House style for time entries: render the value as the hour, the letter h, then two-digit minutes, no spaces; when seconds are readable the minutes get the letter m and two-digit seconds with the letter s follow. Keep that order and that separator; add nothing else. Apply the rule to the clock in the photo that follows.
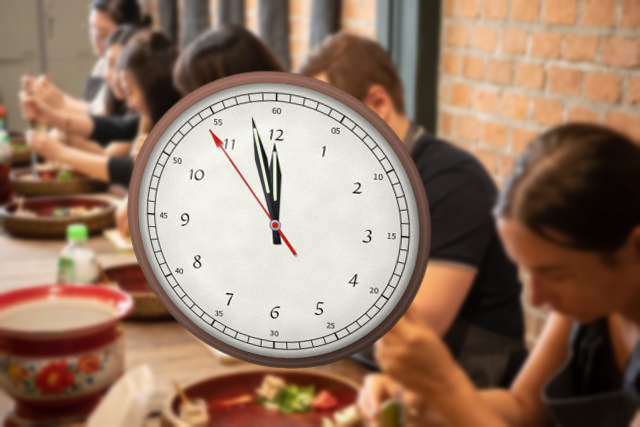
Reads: 11h57m54s
